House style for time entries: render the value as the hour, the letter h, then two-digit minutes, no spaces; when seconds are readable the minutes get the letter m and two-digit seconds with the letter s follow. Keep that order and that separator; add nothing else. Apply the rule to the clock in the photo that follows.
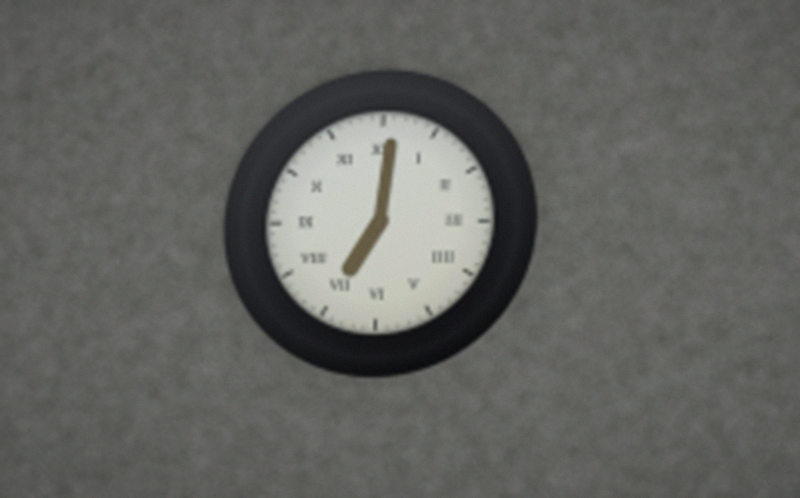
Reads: 7h01
